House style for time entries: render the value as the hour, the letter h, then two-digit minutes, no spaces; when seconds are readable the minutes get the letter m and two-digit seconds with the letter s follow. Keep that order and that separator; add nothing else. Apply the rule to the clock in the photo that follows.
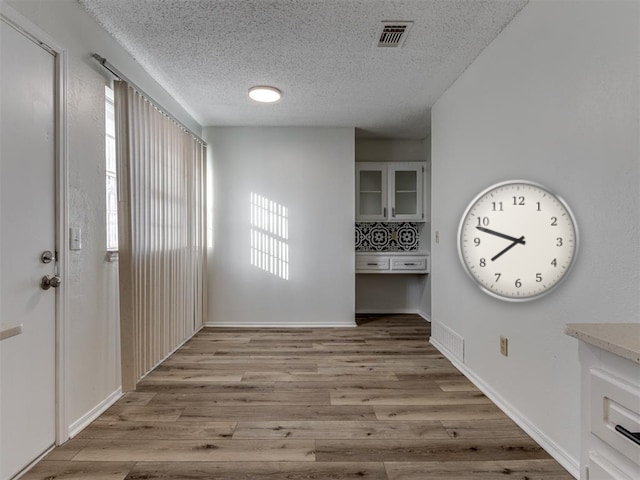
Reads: 7h48
